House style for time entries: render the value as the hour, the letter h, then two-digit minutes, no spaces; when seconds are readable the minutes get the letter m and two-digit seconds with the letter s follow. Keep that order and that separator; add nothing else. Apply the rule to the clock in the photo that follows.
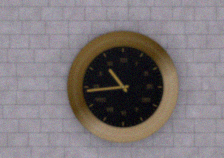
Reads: 10h44
